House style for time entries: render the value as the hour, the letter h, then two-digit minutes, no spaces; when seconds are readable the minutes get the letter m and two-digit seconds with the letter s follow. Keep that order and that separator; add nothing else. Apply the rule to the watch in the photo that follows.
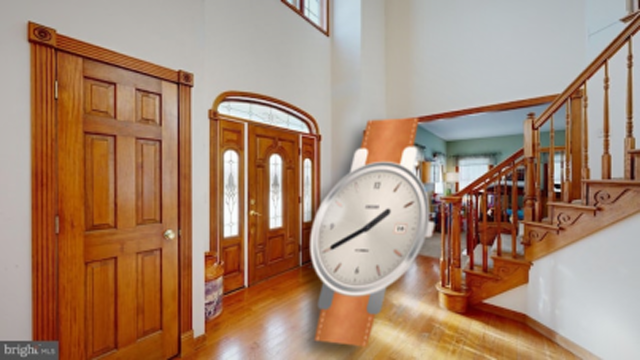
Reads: 1h40
